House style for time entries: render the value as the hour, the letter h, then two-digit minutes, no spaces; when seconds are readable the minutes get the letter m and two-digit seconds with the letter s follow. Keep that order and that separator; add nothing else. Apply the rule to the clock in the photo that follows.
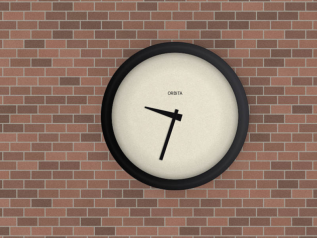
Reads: 9h33
